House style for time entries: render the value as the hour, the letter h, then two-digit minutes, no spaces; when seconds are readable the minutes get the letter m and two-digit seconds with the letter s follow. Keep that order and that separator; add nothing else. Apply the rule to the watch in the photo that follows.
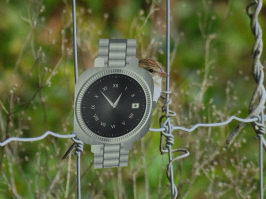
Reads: 12h53
